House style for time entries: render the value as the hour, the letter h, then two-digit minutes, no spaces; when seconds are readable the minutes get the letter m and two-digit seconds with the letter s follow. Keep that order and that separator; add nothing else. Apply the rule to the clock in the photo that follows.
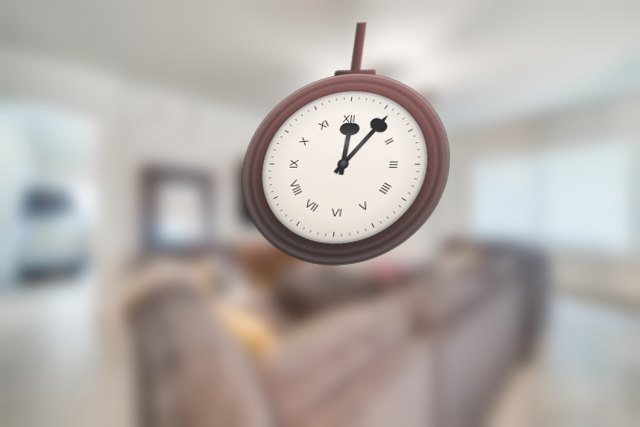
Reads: 12h06
